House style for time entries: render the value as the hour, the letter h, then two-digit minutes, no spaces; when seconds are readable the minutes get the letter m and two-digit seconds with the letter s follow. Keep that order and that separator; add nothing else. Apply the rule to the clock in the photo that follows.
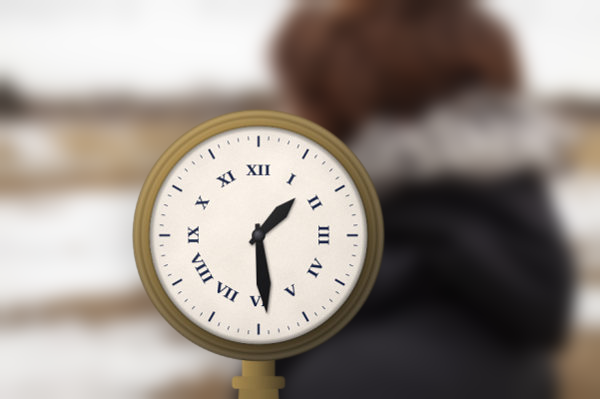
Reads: 1h29
